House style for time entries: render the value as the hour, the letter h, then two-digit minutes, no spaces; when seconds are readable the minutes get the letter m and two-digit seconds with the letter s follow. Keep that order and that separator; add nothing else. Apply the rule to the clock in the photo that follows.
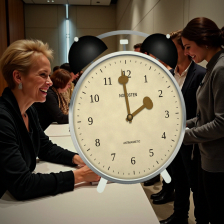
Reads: 1h59
